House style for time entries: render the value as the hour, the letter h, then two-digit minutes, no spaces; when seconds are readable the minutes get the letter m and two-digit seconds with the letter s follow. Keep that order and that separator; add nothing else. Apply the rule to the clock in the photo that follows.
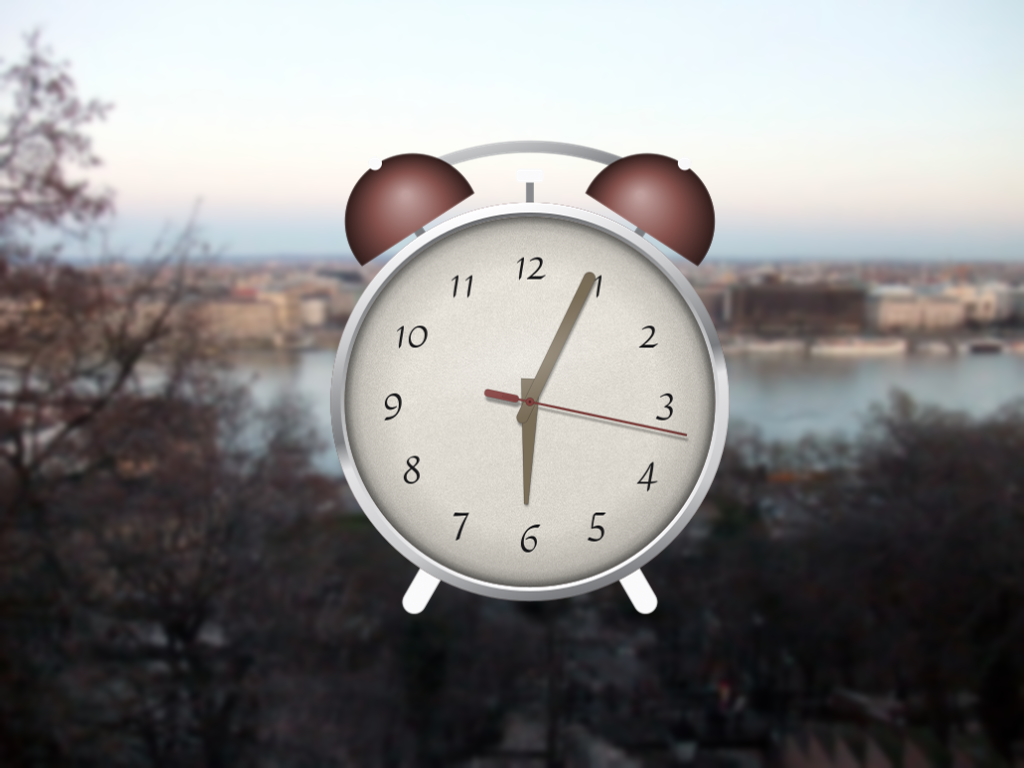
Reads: 6h04m17s
